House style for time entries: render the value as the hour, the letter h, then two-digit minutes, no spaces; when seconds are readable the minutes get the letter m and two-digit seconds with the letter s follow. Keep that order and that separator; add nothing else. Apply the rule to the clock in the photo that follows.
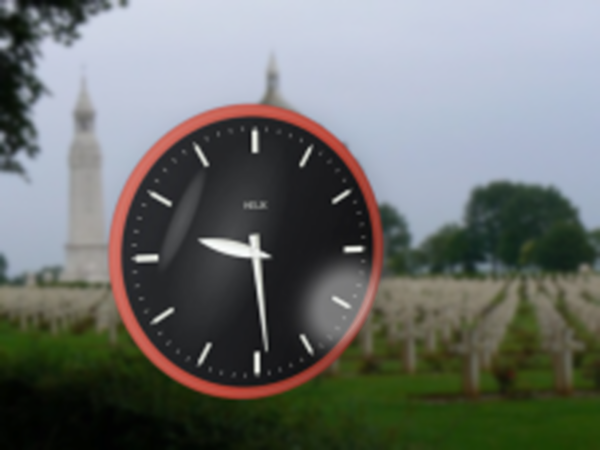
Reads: 9h29
